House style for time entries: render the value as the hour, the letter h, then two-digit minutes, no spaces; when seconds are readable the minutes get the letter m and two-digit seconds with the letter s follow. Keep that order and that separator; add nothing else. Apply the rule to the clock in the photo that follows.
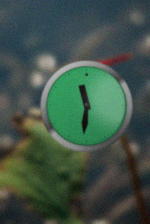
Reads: 11h31
